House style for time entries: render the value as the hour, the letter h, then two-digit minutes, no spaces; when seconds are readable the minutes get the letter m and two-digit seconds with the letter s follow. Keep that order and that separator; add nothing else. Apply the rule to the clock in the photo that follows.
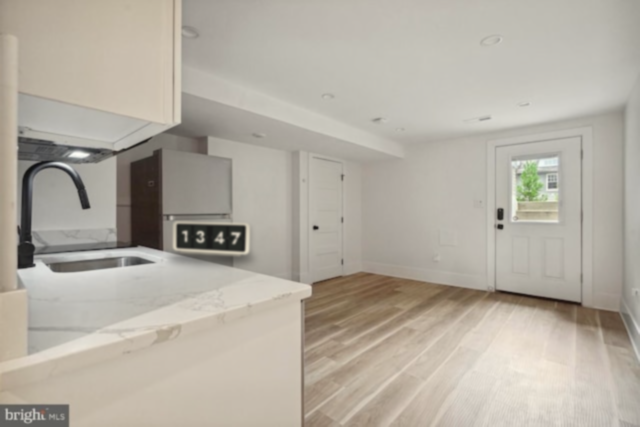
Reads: 13h47
